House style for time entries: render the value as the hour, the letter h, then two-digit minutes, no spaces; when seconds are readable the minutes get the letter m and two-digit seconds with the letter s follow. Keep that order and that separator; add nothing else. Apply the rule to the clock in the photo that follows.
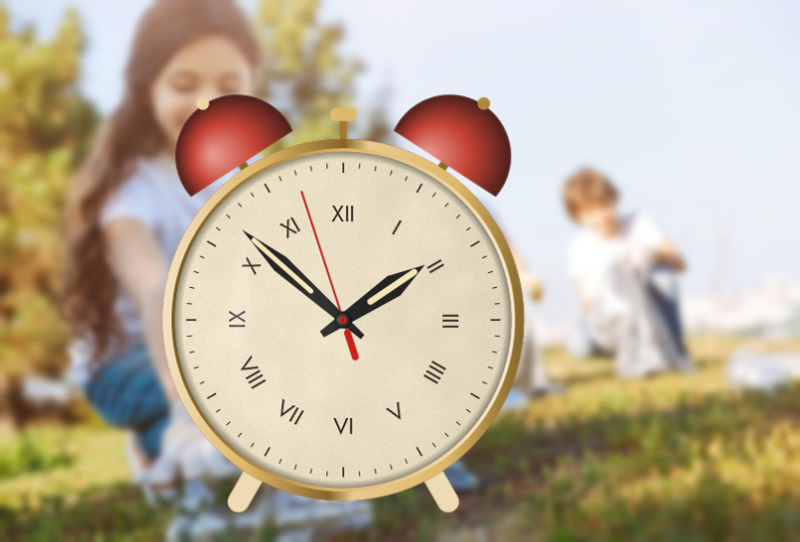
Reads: 1h51m57s
